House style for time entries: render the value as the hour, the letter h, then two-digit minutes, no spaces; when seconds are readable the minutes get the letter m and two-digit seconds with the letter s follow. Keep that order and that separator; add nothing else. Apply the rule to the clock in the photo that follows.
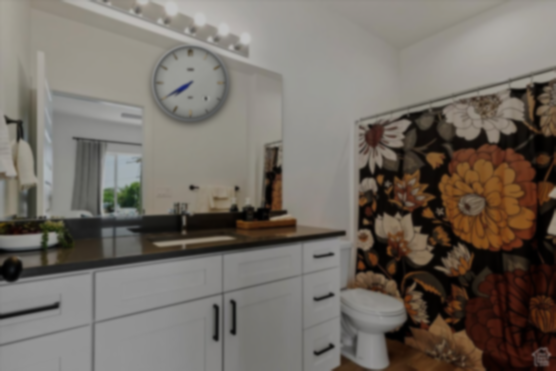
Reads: 7h40
